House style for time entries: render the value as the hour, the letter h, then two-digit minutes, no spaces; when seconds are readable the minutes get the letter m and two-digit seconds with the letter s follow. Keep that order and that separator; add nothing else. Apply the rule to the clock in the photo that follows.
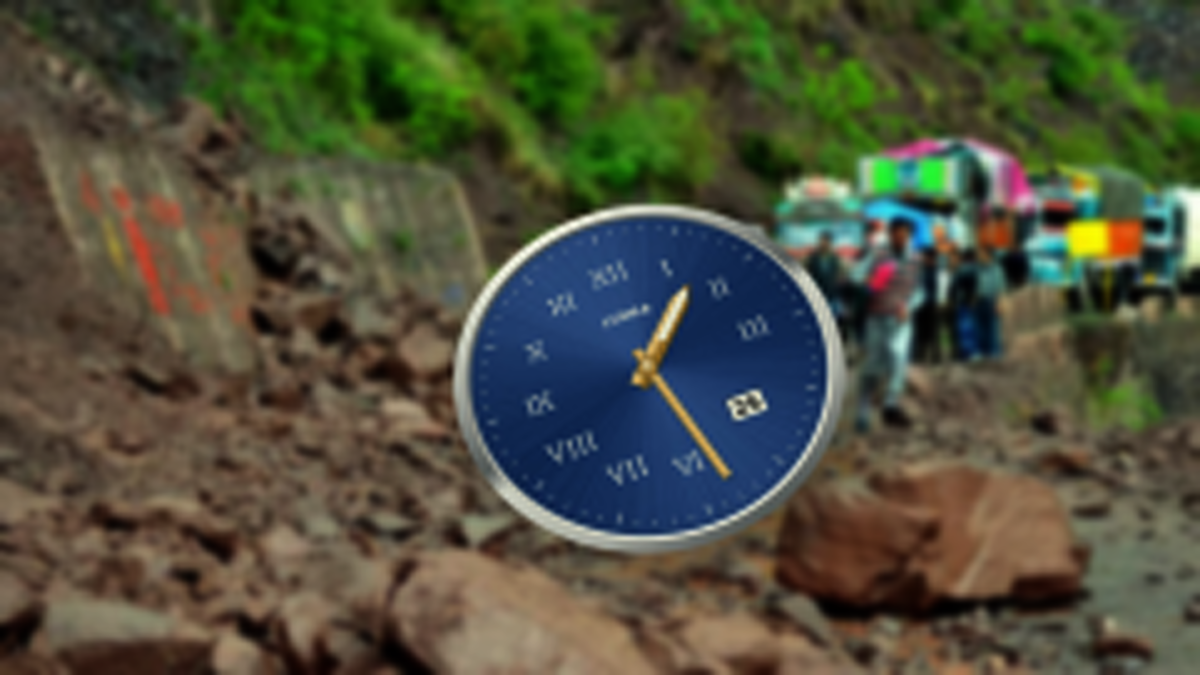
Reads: 1h28
